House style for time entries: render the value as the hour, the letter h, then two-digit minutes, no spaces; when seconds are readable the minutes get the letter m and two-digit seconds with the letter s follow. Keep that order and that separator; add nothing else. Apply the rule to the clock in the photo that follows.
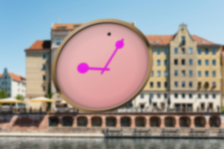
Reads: 9h04
